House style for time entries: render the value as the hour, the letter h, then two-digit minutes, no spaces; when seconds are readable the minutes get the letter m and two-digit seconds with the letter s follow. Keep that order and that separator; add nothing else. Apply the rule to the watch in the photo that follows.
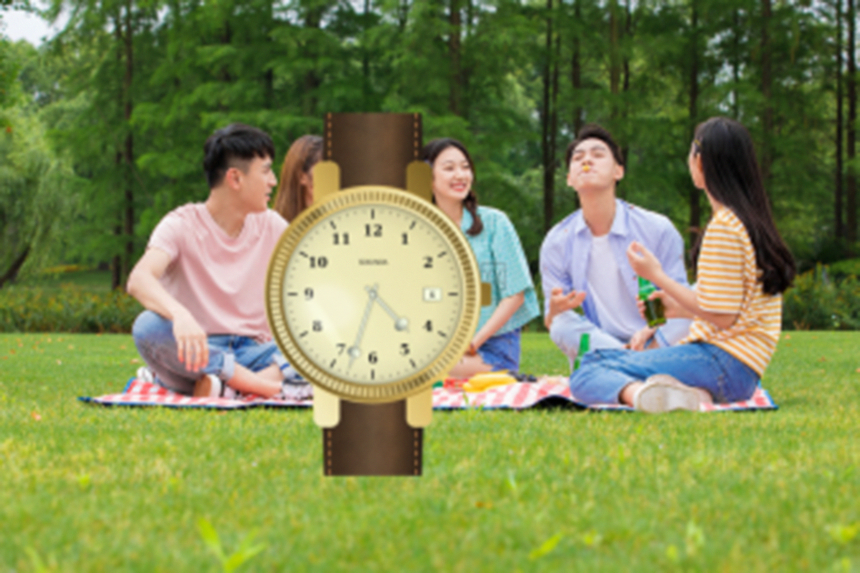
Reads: 4h33
